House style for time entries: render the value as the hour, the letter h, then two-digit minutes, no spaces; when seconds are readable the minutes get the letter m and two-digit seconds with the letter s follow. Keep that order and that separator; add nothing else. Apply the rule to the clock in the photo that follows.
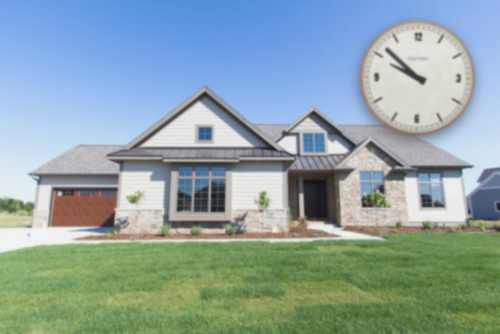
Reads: 9h52
